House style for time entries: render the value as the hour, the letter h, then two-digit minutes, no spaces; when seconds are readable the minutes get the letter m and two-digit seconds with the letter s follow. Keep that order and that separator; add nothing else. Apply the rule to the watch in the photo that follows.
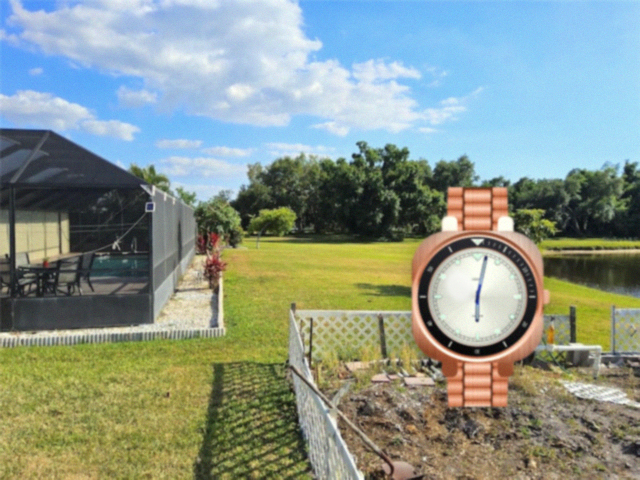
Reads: 6h02
